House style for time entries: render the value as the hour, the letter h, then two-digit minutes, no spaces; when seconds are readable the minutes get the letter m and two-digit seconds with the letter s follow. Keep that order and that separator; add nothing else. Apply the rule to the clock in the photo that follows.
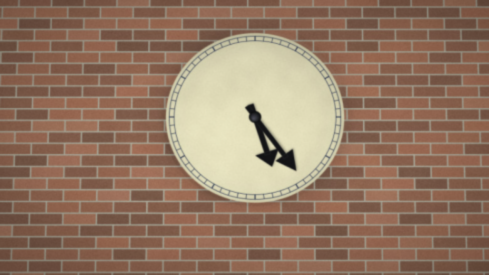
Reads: 5h24
